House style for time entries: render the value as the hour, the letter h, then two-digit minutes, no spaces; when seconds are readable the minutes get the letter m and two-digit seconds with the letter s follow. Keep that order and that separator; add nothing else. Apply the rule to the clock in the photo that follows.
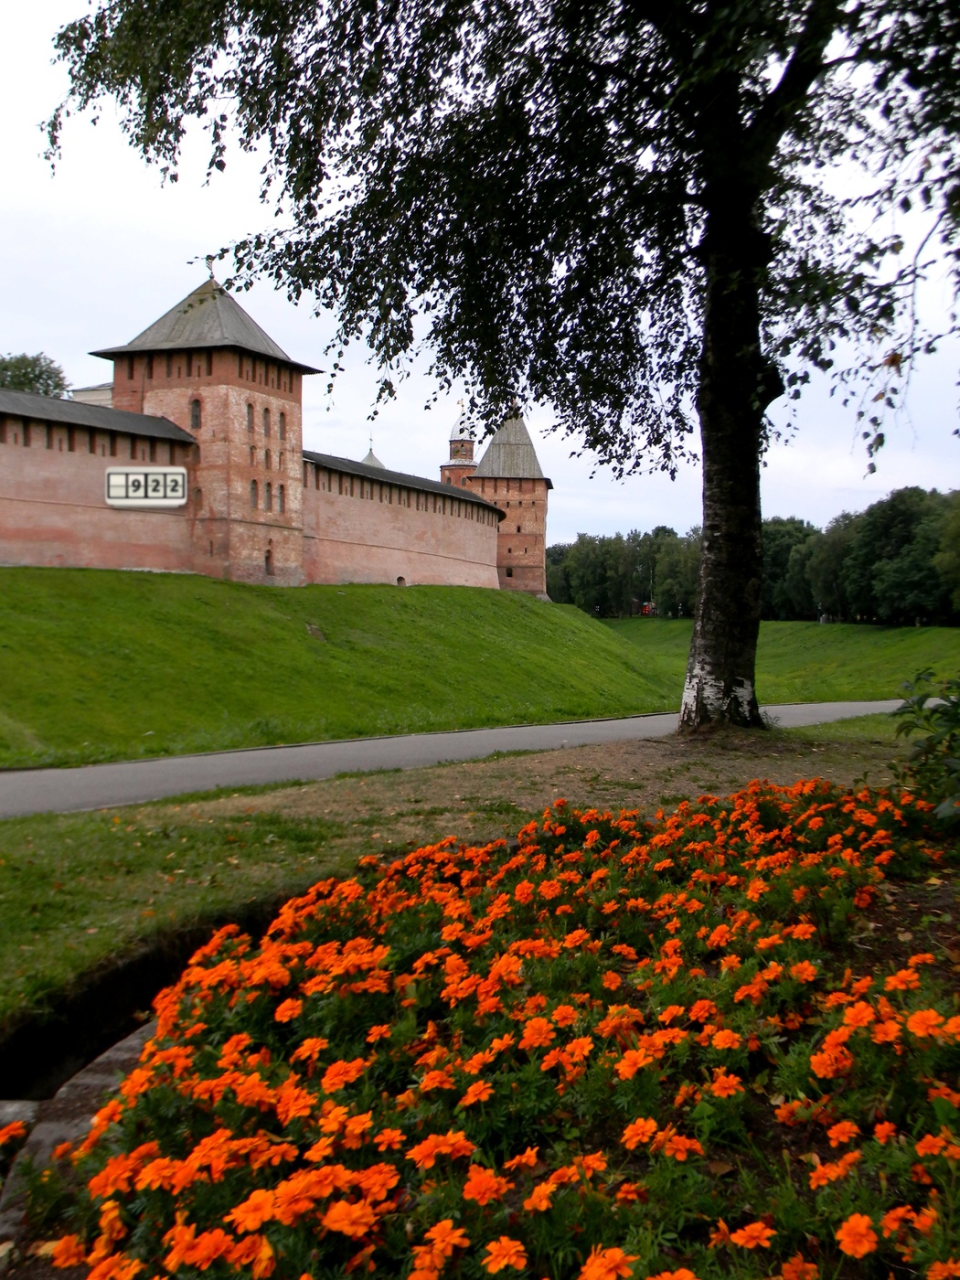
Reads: 9h22
